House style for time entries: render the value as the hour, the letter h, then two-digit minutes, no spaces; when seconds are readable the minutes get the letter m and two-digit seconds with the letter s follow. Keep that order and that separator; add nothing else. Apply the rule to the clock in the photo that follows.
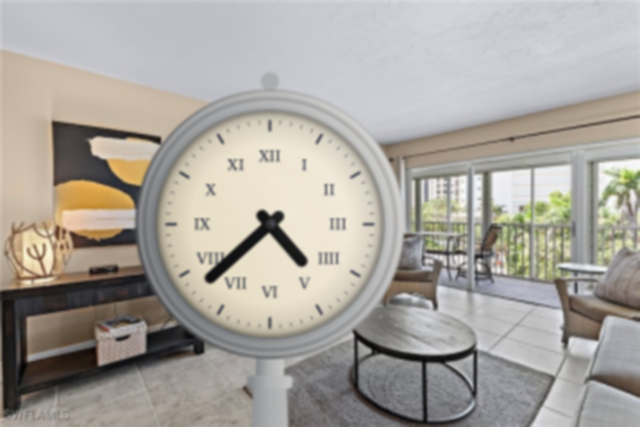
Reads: 4h38
